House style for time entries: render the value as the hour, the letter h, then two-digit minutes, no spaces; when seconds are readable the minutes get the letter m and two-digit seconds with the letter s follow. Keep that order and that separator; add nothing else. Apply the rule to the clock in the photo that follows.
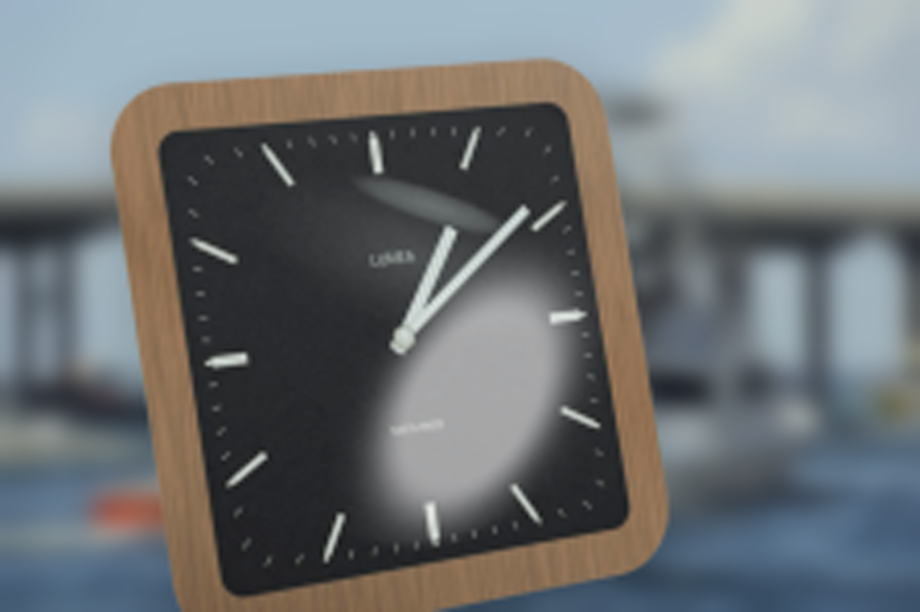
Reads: 1h09
